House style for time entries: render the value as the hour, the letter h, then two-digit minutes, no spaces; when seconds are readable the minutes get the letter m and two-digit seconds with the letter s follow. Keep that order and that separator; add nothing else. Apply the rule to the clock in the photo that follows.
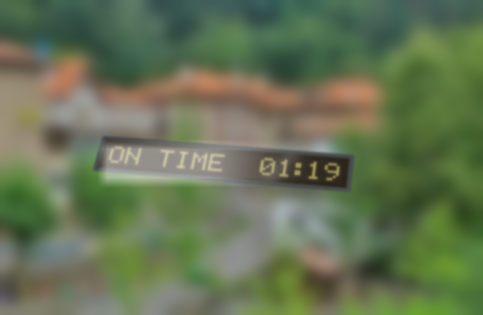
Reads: 1h19
